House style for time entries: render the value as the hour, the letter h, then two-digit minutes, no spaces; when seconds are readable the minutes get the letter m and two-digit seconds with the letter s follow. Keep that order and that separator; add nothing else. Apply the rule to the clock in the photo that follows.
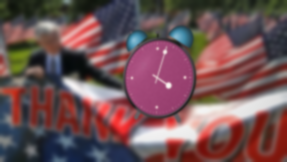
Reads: 4h03
